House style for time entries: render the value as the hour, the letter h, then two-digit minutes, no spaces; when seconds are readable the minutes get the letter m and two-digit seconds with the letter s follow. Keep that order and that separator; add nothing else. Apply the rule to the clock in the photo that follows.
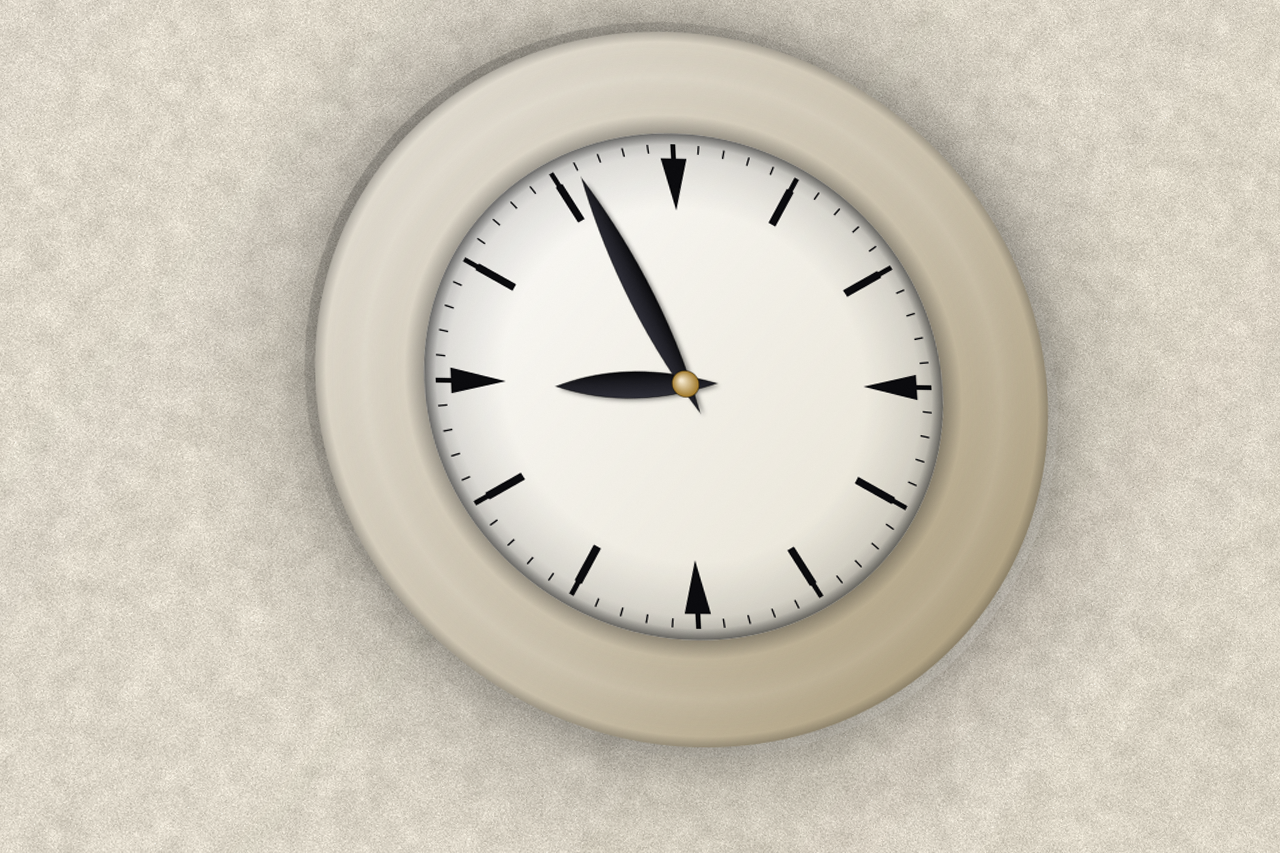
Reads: 8h56
